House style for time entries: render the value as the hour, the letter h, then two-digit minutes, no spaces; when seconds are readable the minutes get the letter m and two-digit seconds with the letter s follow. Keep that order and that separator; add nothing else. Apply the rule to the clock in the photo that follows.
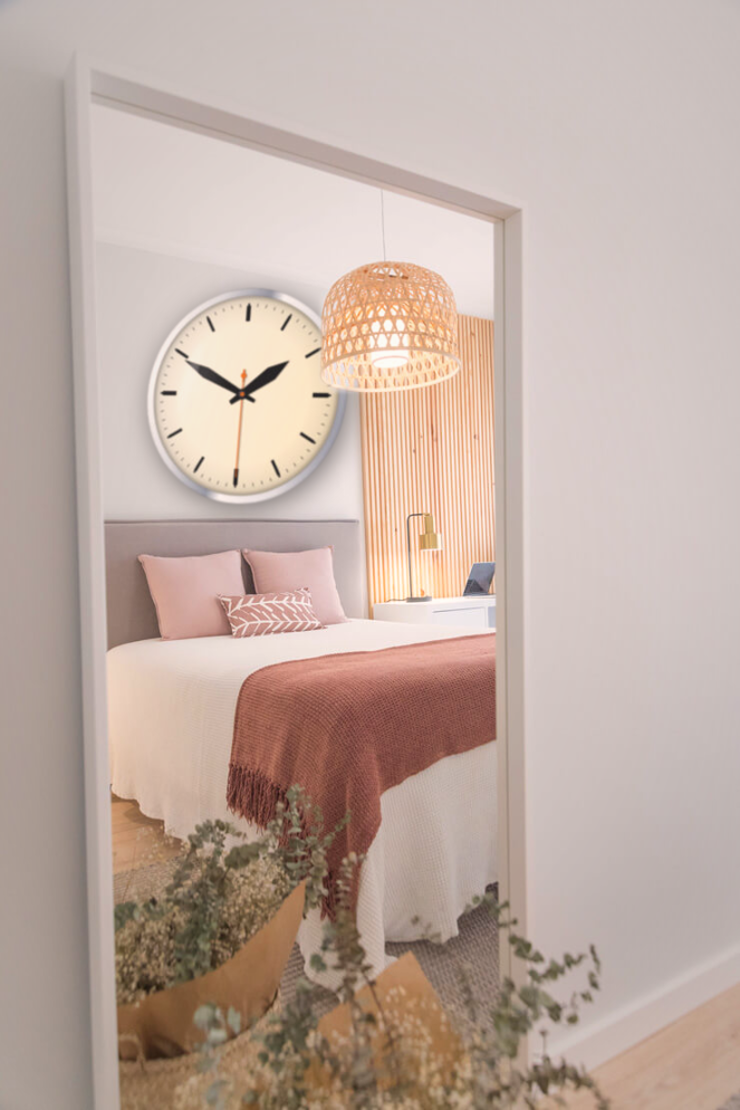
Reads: 1h49m30s
